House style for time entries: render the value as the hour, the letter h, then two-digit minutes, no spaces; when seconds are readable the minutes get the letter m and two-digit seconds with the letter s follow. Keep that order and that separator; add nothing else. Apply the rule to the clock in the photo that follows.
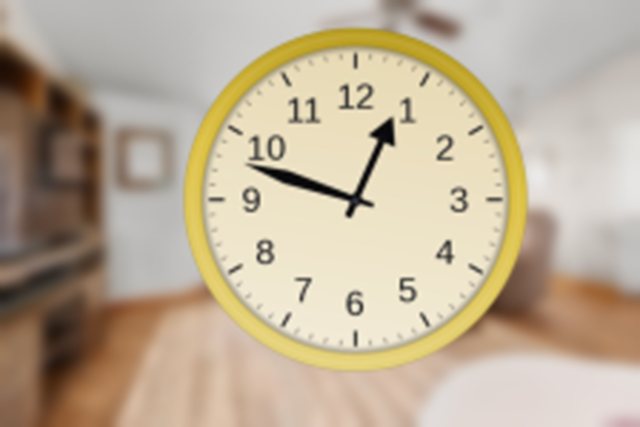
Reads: 12h48
